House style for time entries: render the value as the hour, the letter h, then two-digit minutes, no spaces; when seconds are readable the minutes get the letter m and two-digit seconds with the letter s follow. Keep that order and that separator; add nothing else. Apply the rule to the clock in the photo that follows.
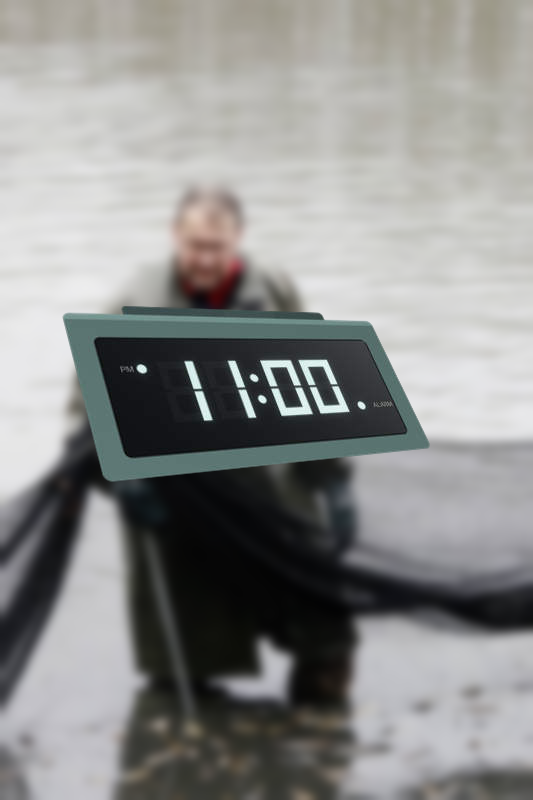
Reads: 11h00
